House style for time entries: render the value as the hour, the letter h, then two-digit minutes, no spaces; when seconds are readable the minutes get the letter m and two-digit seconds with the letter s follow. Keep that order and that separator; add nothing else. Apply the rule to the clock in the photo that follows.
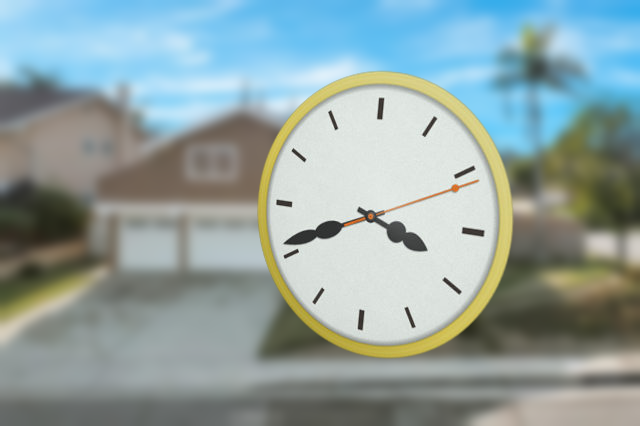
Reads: 3h41m11s
